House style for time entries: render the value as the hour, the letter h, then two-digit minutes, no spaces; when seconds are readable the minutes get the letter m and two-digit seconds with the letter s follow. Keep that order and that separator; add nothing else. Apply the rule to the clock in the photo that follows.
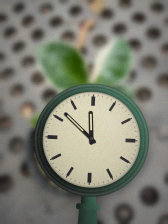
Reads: 11h52
